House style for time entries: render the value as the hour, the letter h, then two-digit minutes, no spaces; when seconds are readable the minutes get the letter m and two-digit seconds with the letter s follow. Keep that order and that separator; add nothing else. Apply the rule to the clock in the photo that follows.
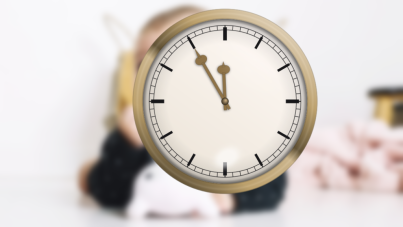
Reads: 11h55
